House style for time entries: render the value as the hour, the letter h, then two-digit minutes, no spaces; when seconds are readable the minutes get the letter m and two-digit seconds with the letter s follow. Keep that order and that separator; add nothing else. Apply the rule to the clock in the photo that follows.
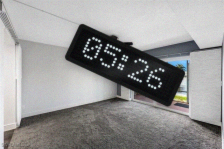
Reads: 5h26
